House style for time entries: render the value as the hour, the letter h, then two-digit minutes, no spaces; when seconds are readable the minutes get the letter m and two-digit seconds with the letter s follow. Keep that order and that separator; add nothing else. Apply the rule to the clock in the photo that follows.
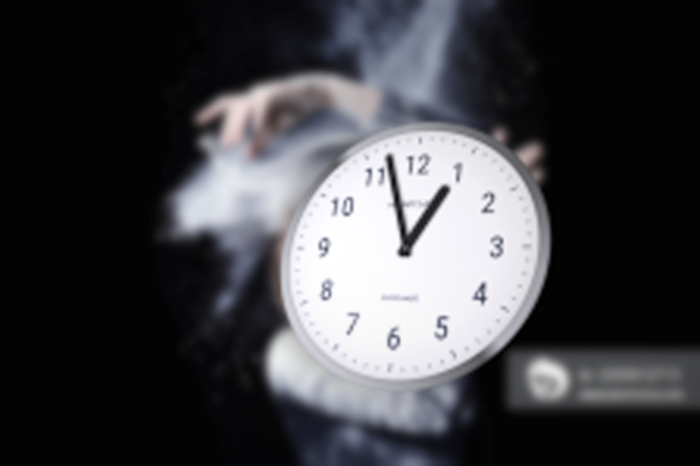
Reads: 12h57
